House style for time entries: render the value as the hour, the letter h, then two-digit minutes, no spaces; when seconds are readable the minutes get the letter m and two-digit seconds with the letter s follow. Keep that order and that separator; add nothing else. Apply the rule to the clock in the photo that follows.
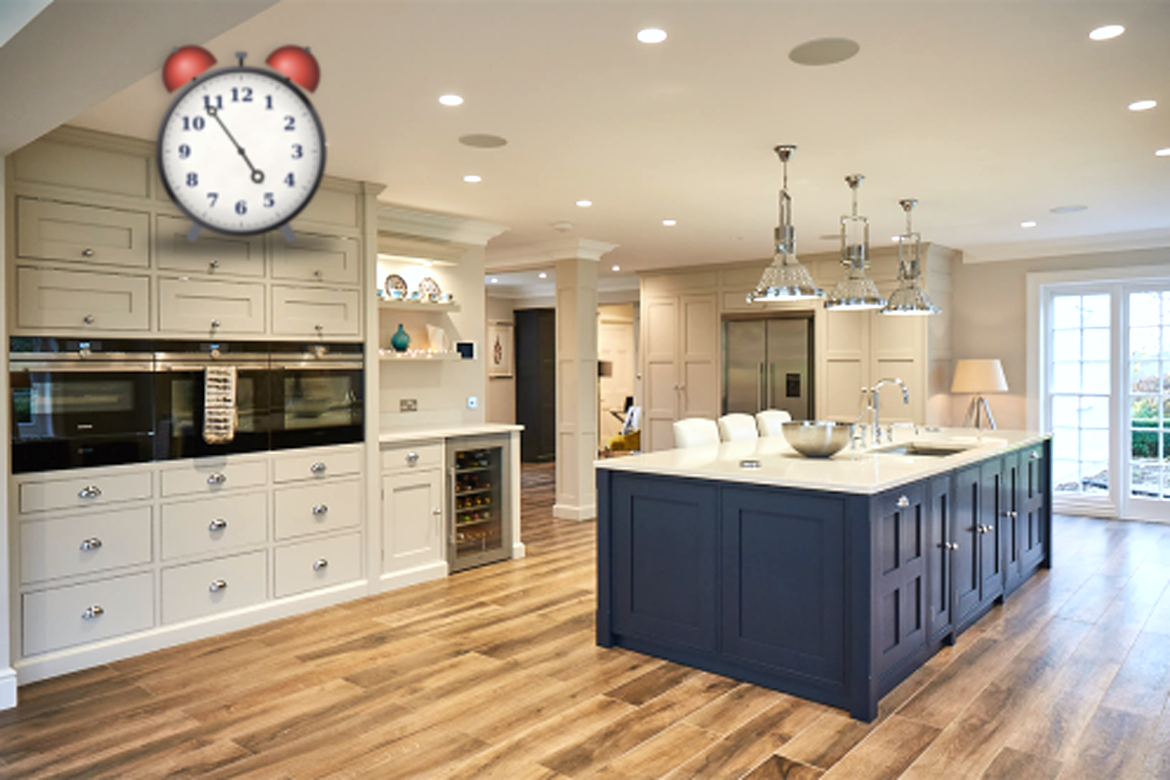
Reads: 4h54
